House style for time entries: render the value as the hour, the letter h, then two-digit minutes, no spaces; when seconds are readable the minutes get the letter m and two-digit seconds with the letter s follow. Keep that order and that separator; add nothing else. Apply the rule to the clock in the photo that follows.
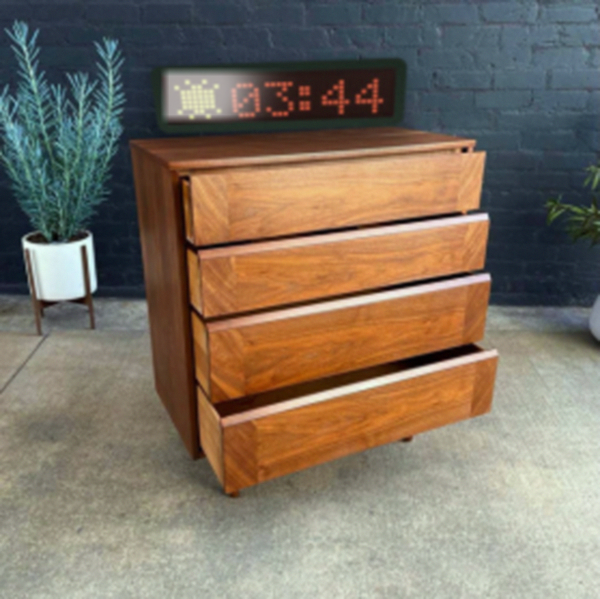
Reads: 3h44
